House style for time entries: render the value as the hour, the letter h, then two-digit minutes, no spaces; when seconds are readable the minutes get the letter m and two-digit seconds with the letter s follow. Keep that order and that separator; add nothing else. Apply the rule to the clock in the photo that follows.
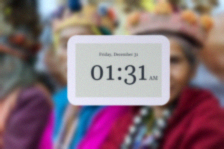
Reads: 1h31
